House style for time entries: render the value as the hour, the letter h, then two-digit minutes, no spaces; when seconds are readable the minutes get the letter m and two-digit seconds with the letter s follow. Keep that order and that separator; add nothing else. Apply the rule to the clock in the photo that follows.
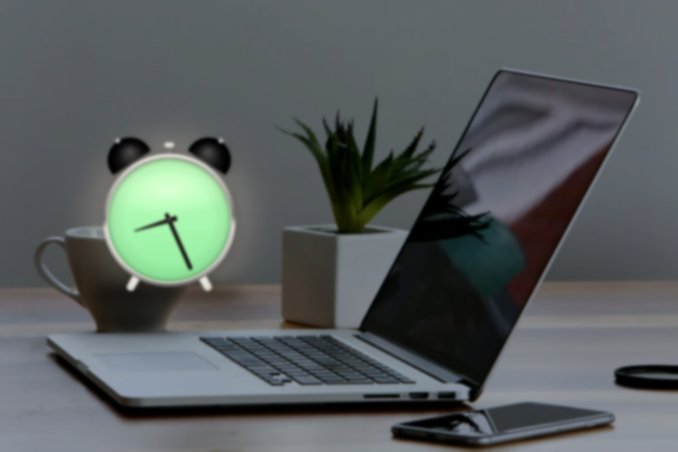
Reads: 8h26
